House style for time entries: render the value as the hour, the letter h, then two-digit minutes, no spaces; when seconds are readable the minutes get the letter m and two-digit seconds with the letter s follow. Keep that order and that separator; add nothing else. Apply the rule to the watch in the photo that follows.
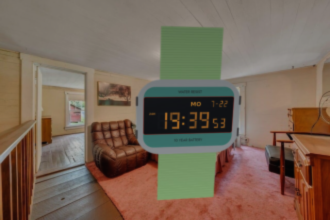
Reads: 19h39m53s
